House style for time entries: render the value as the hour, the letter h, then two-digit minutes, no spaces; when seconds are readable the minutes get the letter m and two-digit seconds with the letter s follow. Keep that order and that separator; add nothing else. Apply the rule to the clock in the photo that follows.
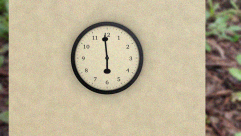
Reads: 5h59
